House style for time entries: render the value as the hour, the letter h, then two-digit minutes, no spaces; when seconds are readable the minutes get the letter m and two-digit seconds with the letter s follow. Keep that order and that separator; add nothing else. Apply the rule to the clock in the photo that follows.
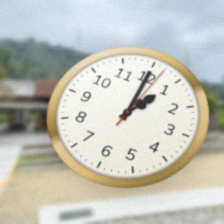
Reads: 1h00m02s
